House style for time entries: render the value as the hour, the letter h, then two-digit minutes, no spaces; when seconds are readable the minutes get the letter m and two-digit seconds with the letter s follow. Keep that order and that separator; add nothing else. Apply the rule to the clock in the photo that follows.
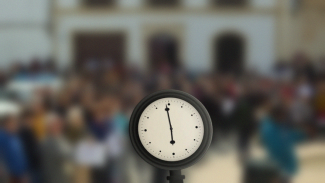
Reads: 5h59
